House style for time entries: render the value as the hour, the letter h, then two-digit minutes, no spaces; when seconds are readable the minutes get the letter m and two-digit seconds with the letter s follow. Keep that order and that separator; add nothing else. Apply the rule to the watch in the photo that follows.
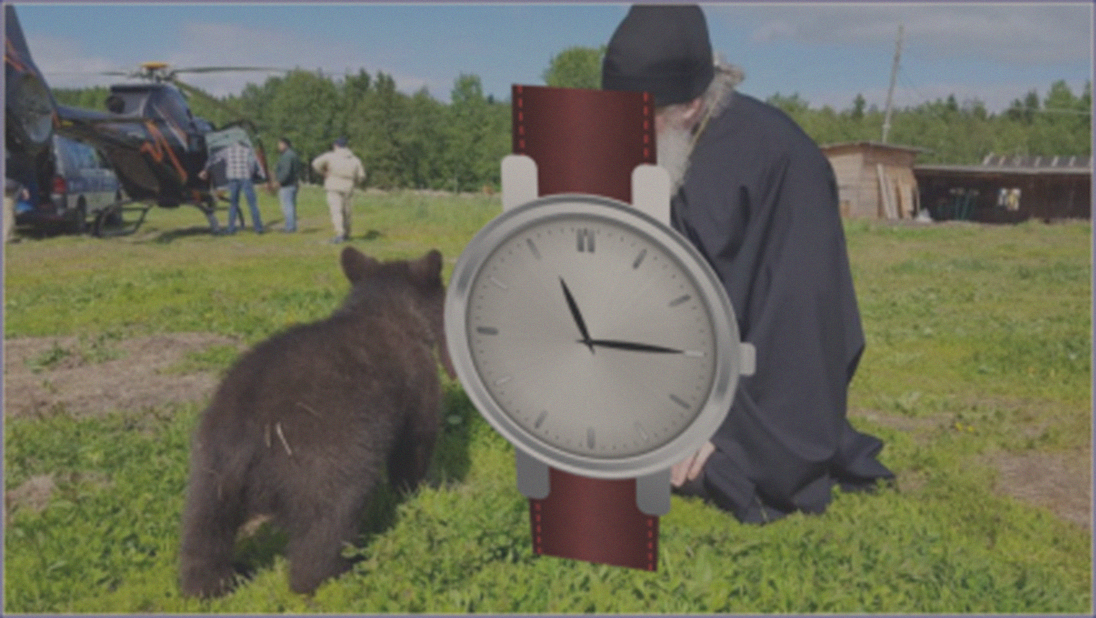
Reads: 11h15
